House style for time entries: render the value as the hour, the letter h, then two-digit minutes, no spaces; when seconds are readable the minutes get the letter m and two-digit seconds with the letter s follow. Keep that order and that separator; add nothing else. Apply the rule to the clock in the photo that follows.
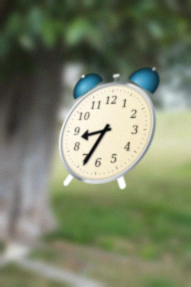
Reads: 8h34
